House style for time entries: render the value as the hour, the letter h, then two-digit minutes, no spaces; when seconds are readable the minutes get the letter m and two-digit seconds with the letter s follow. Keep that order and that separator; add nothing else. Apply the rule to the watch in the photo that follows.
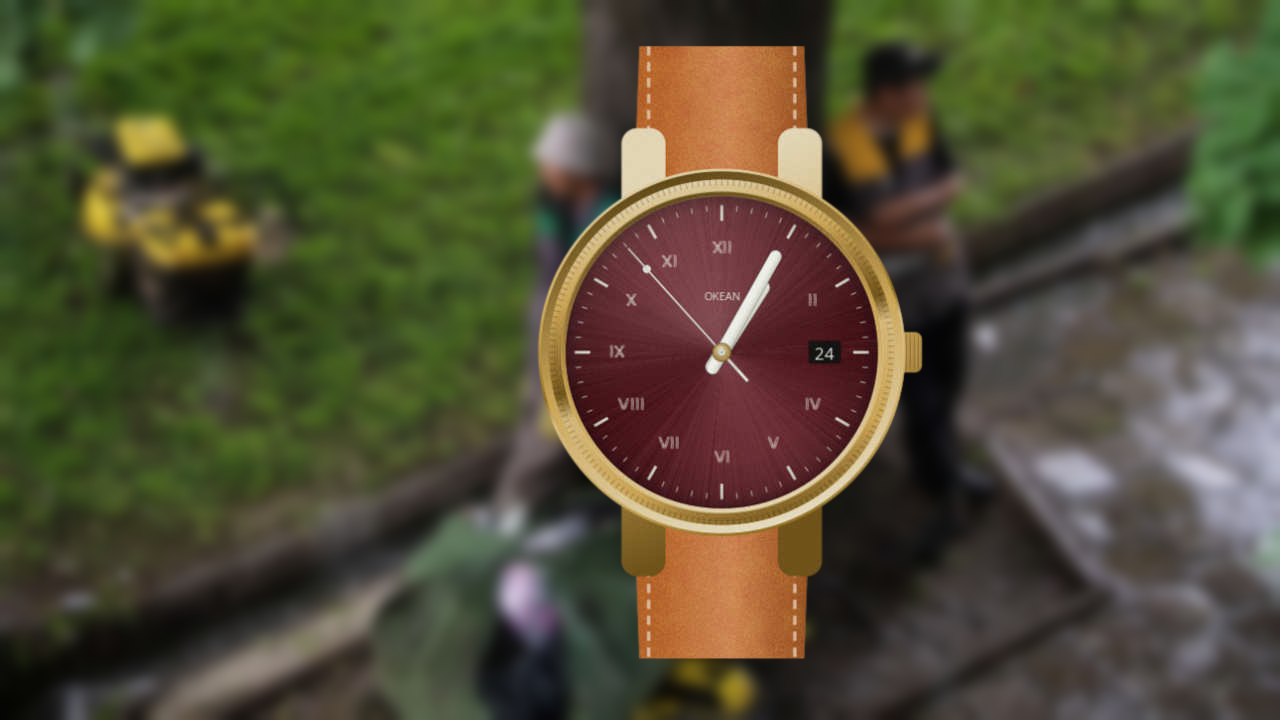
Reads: 1h04m53s
